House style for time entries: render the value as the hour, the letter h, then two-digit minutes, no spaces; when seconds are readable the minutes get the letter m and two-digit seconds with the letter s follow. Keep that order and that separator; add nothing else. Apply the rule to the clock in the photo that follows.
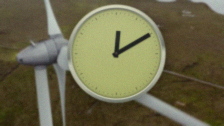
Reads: 12h10
